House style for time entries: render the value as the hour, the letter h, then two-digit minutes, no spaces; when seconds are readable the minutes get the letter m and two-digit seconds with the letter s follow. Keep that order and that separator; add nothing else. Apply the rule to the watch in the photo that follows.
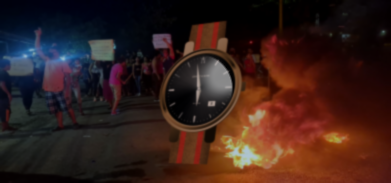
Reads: 5h58
